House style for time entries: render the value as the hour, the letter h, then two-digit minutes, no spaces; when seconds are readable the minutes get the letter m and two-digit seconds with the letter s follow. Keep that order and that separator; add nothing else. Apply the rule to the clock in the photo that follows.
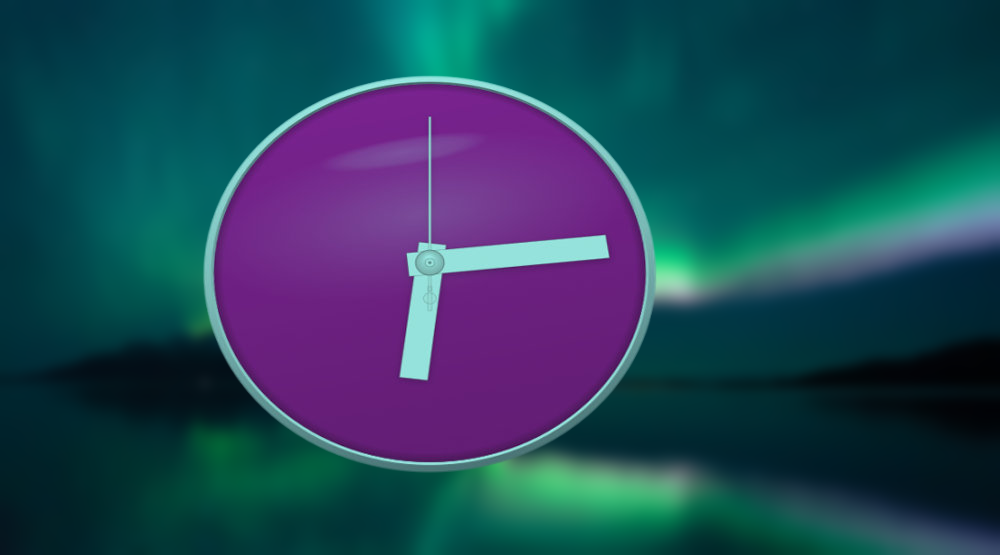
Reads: 6h14m00s
